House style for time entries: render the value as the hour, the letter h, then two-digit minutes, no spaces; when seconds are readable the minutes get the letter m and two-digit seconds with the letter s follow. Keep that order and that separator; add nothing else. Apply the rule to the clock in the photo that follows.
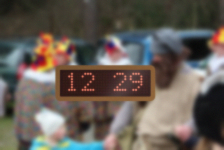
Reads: 12h29
